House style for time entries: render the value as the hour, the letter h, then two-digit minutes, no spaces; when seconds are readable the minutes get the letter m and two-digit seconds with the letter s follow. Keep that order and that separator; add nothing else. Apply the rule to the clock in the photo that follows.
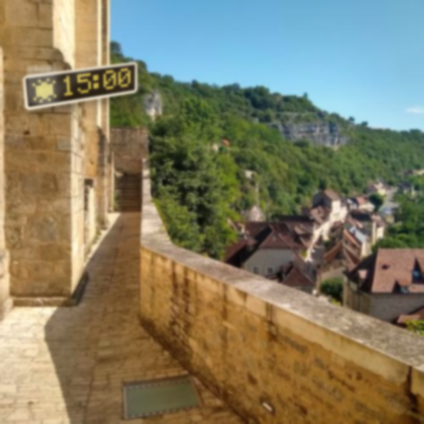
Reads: 15h00
